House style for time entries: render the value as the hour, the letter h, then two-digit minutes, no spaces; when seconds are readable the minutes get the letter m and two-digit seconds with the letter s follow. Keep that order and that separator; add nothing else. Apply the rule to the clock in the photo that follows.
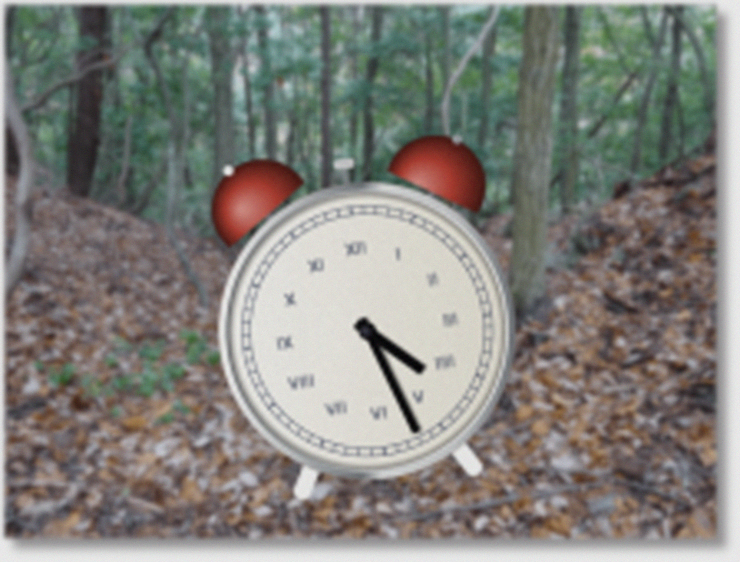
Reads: 4h27
